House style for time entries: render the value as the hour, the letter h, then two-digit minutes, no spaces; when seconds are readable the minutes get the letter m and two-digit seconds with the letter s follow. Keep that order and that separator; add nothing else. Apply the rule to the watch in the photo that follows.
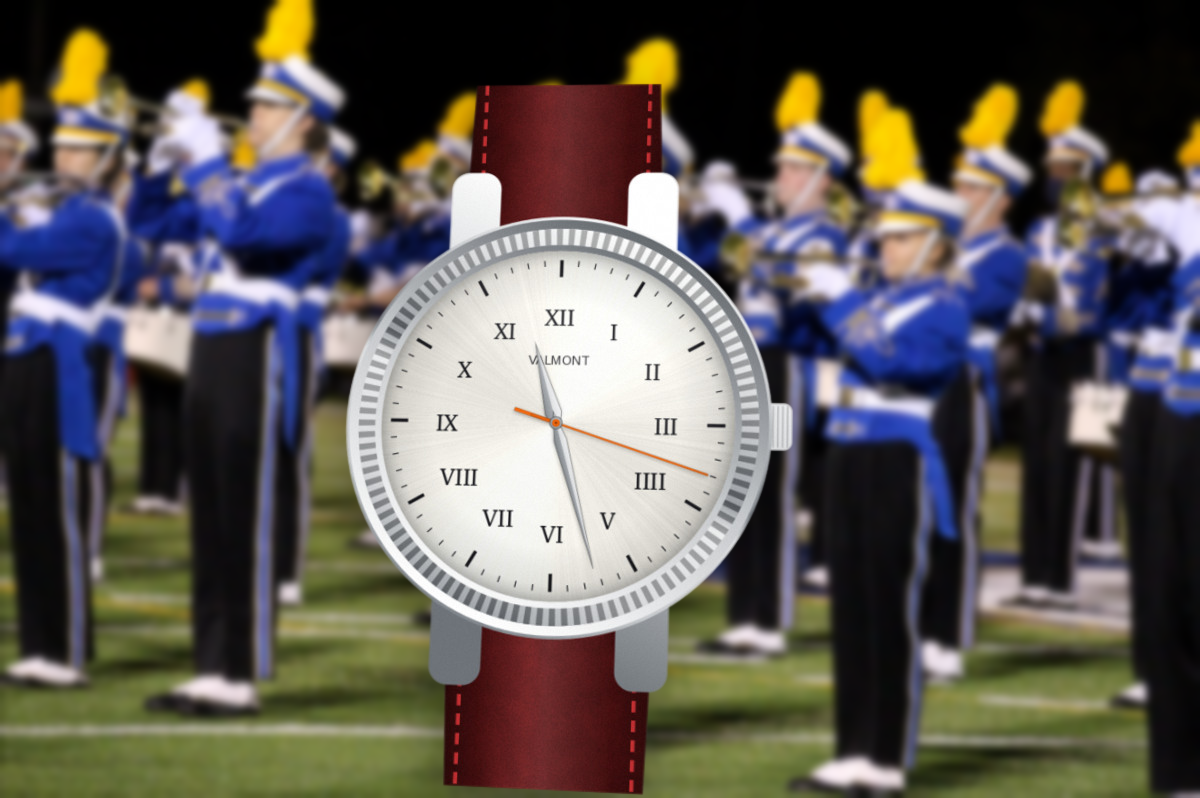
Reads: 11h27m18s
